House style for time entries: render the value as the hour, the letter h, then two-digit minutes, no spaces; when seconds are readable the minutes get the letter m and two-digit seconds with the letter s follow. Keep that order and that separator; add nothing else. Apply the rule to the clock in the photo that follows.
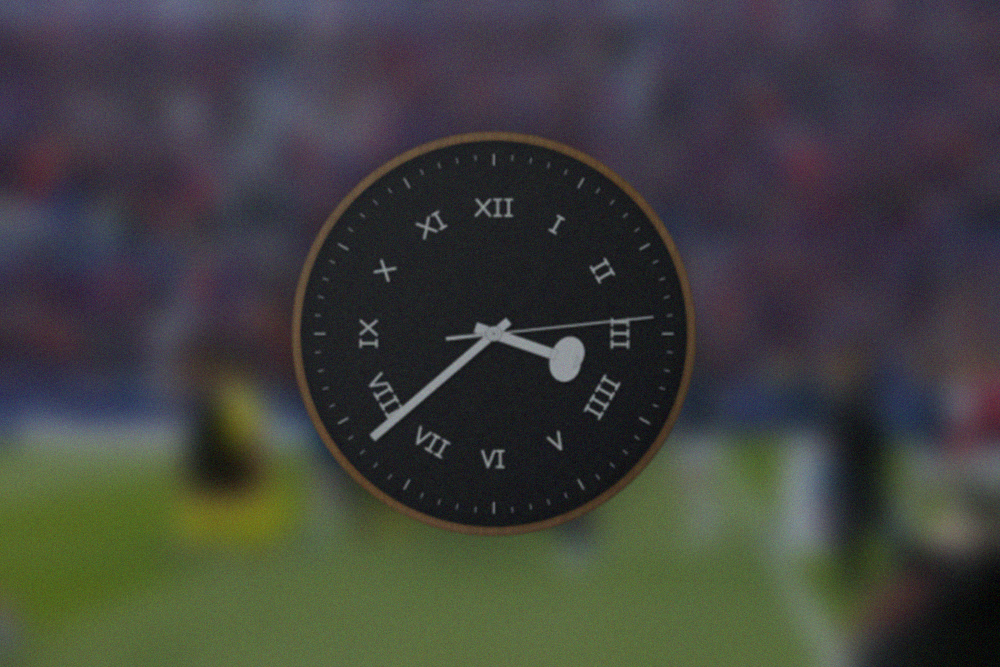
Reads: 3h38m14s
